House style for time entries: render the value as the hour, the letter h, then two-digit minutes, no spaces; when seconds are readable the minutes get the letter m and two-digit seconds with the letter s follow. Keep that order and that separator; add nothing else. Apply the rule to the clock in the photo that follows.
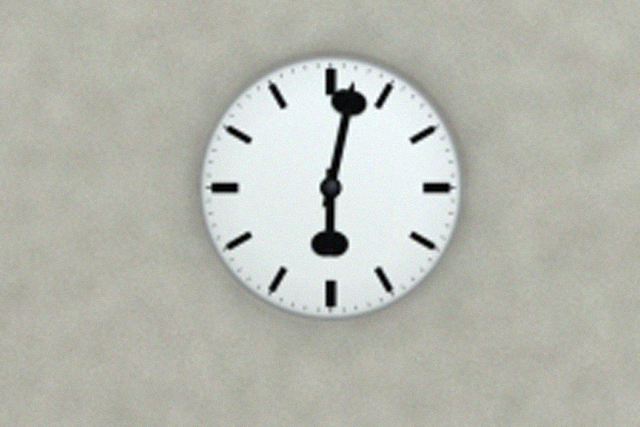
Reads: 6h02
